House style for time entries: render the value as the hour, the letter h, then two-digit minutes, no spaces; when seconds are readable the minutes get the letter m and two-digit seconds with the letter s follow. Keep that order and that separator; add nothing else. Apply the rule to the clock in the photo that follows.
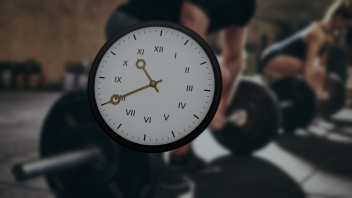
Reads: 10h40
